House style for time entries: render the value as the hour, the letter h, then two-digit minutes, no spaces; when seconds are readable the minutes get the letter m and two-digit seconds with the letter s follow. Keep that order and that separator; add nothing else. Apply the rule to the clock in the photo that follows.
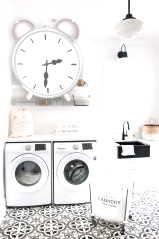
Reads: 2h31
